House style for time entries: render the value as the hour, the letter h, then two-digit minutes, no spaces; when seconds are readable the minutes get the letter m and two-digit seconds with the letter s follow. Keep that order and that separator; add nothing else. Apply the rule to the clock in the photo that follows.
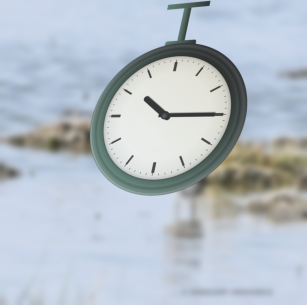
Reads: 10h15
